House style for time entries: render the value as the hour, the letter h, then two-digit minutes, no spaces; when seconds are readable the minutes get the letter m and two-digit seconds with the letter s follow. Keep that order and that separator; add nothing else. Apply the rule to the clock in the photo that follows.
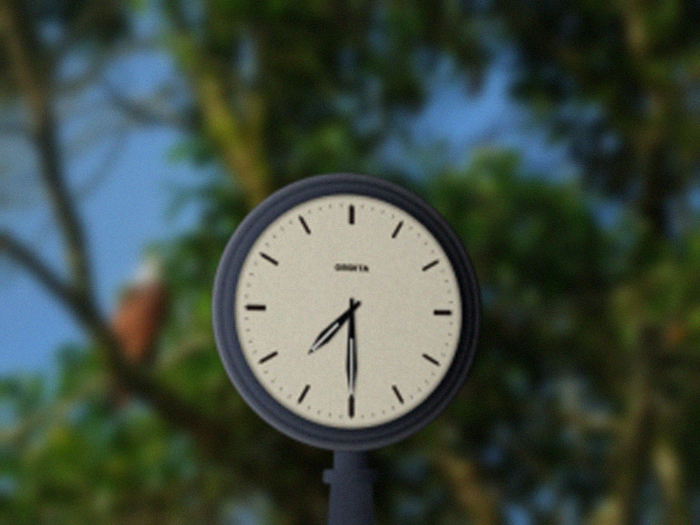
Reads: 7h30
